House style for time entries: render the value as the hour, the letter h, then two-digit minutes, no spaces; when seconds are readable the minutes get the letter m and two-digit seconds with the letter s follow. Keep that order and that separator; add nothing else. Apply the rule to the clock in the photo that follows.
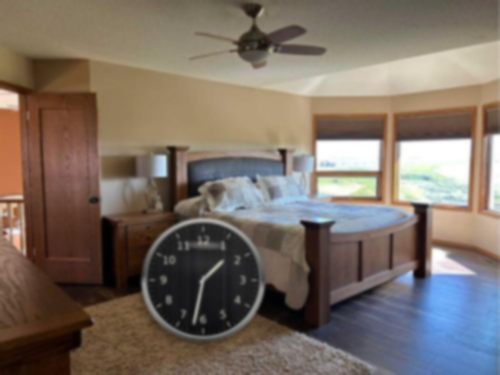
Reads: 1h32
